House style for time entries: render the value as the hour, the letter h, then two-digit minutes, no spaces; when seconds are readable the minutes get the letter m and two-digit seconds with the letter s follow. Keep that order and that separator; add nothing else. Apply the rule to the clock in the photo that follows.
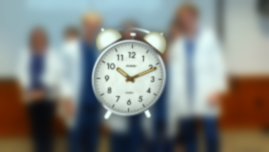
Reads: 10h11
